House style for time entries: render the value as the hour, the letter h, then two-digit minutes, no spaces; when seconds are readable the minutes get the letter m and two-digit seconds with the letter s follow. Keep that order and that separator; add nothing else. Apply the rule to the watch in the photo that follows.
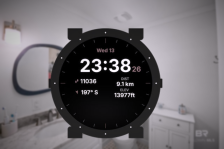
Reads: 23h38m26s
